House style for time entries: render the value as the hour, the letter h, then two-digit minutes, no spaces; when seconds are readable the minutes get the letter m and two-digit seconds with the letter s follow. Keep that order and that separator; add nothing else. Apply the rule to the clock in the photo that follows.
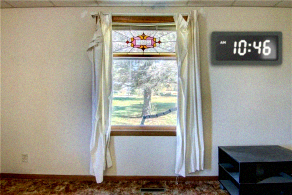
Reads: 10h46
